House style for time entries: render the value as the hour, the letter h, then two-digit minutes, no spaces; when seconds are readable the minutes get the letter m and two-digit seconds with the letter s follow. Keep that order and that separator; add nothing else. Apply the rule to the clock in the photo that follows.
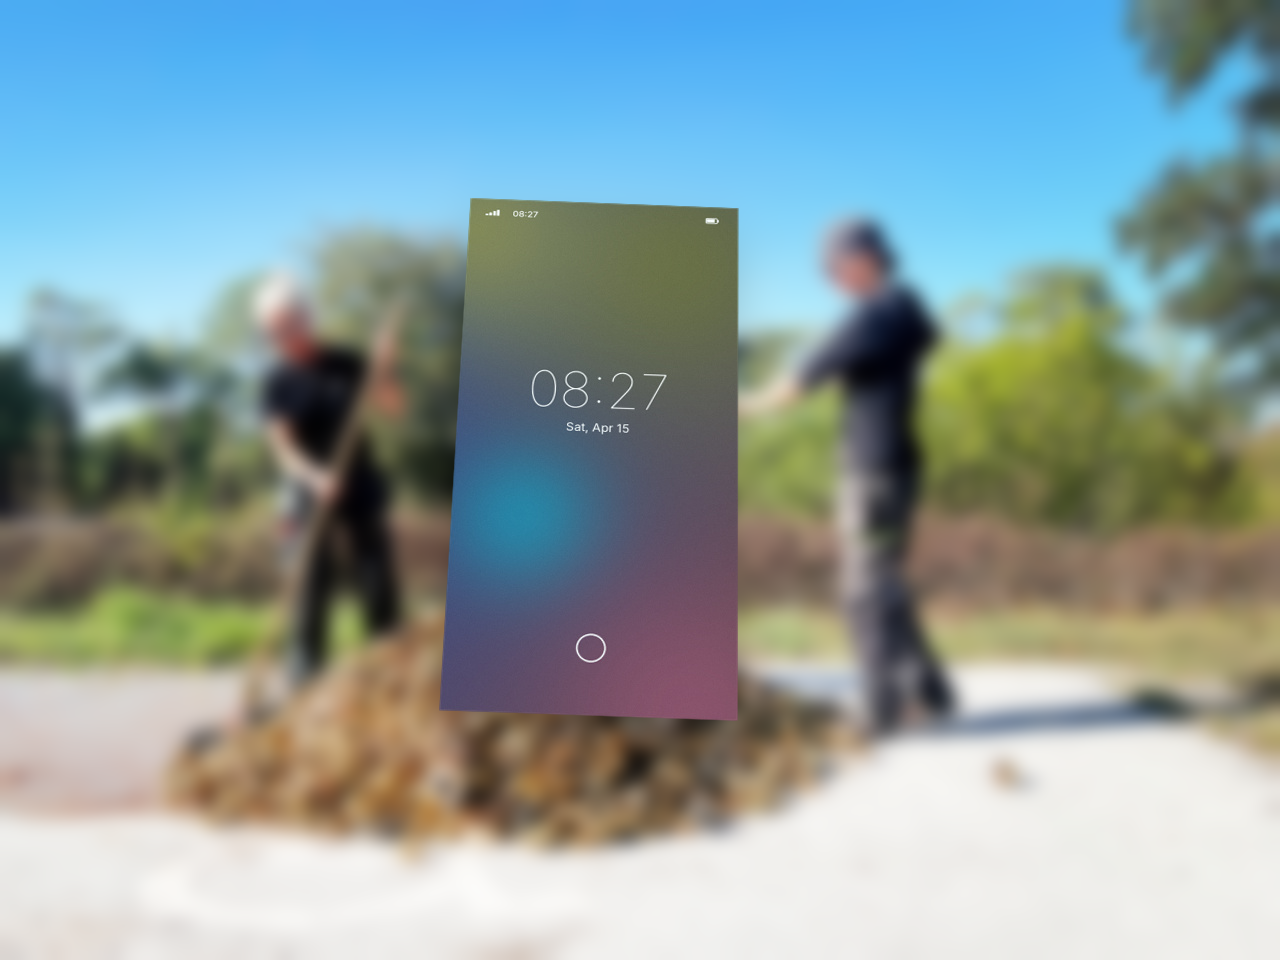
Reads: 8h27
